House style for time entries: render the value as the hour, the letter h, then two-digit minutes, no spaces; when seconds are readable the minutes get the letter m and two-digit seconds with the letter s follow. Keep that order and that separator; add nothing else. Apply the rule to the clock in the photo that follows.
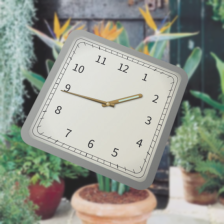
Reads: 1h44
